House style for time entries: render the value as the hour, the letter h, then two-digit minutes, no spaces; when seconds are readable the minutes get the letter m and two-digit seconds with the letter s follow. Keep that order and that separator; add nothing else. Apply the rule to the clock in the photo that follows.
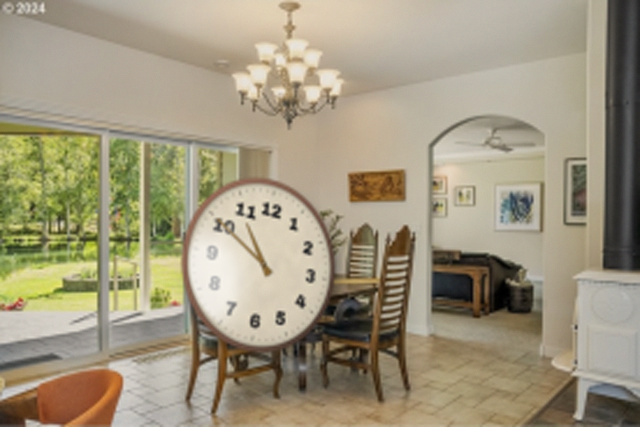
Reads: 10h50
